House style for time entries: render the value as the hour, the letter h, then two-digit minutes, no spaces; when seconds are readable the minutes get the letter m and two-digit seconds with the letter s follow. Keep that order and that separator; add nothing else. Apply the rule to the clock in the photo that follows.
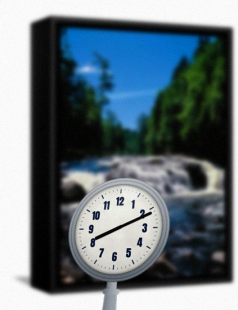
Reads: 8h11
